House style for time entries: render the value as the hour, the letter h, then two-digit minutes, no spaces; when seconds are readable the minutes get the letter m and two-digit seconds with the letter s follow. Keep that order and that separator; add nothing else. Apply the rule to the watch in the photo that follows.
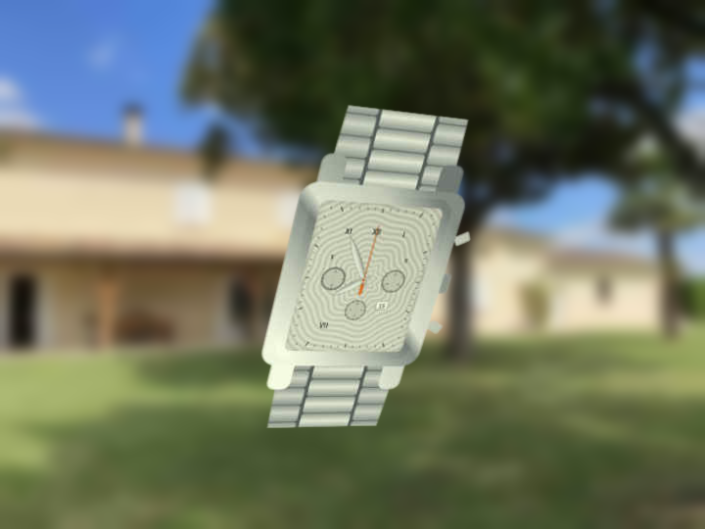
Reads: 7h55
